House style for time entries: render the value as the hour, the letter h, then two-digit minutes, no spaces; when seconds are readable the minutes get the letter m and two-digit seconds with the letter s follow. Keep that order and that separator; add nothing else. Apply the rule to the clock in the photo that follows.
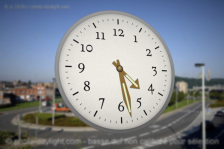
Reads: 4h28
